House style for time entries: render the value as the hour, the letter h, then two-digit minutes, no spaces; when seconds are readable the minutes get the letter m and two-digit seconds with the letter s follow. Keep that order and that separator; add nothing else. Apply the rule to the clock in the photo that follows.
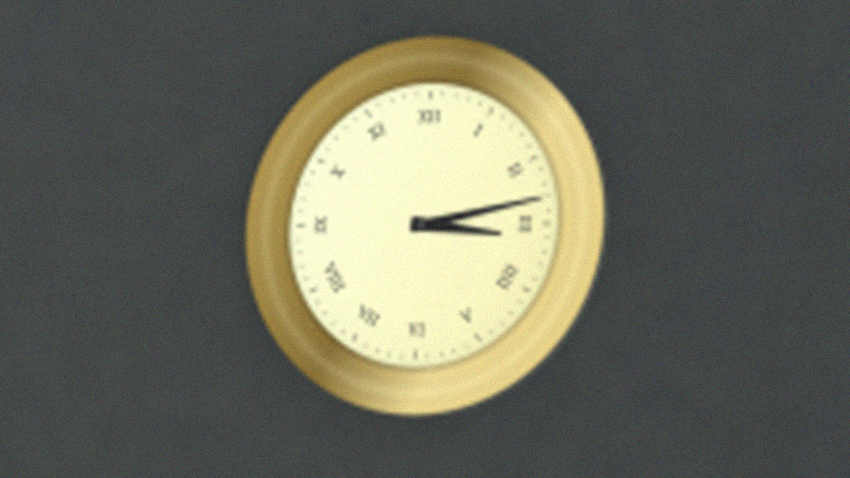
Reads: 3h13
